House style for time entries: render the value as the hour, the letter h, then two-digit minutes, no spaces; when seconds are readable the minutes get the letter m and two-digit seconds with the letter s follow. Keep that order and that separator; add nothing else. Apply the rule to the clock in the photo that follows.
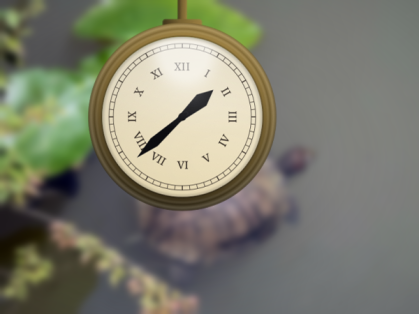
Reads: 1h38
